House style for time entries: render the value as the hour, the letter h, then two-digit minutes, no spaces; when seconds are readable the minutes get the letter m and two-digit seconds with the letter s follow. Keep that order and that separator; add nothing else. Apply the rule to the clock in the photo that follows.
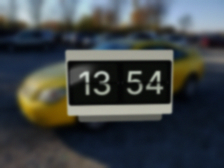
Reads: 13h54
